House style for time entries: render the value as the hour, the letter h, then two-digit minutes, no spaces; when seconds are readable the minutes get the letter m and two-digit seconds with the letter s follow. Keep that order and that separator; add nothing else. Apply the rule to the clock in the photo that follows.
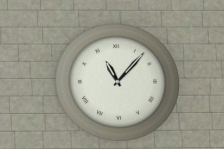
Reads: 11h07
